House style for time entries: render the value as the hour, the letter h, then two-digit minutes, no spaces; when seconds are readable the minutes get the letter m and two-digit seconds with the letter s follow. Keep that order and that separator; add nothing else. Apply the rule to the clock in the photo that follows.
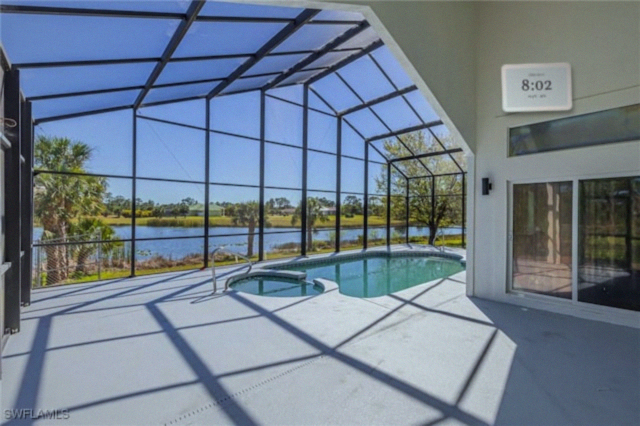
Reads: 8h02
